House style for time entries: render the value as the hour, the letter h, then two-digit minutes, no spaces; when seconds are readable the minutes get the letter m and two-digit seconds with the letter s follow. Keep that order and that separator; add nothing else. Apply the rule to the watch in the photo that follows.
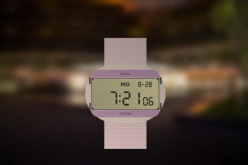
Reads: 7h21m06s
